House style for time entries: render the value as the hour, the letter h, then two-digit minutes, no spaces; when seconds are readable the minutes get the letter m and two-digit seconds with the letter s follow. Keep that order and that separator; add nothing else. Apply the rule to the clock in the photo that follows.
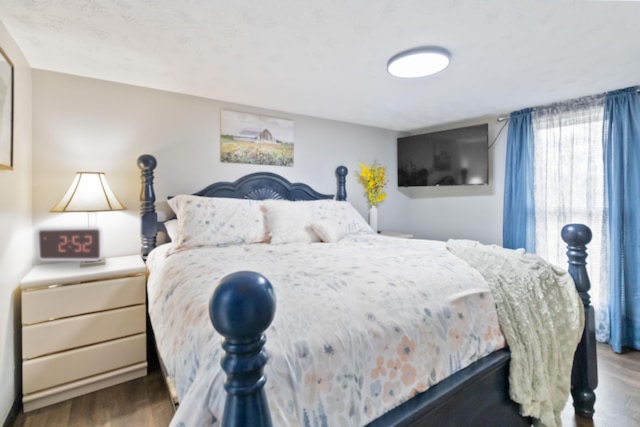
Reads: 2h52
